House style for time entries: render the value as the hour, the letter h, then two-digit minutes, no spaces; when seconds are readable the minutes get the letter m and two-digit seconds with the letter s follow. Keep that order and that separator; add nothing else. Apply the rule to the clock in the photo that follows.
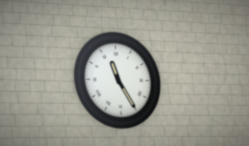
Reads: 11h25
